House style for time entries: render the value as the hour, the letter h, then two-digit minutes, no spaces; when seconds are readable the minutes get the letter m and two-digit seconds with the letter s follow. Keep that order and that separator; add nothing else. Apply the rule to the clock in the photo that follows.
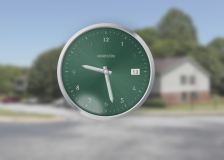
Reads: 9h28
